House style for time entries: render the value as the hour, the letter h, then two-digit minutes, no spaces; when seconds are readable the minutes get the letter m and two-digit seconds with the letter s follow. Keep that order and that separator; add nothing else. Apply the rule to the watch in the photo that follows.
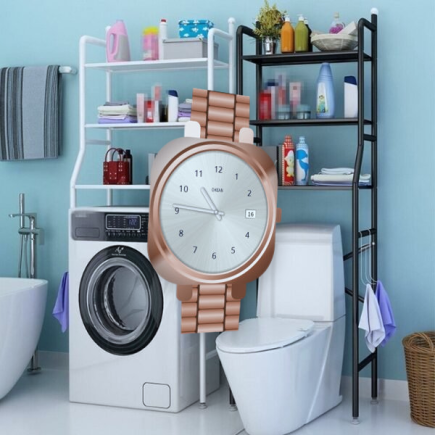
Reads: 10h46
